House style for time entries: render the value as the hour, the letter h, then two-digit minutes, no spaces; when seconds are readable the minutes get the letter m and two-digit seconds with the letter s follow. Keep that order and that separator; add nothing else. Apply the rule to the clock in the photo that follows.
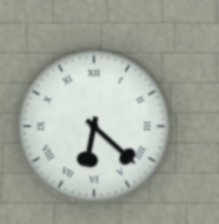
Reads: 6h22
